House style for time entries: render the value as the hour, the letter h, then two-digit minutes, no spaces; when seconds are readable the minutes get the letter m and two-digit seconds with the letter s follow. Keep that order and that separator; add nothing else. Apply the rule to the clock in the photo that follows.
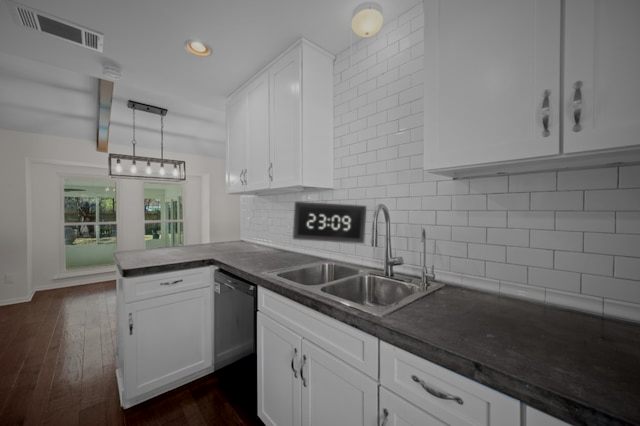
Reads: 23h09
